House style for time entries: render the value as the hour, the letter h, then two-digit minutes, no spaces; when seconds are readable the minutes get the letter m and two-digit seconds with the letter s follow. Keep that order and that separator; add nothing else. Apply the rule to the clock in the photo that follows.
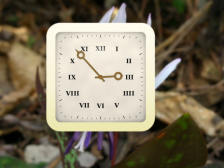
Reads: 2h53
